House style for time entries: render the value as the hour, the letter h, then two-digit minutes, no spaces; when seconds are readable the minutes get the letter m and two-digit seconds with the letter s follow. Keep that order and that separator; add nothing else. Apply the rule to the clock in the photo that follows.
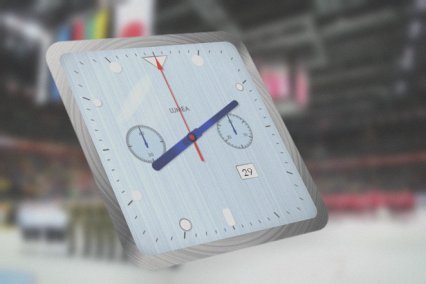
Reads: 8h11
